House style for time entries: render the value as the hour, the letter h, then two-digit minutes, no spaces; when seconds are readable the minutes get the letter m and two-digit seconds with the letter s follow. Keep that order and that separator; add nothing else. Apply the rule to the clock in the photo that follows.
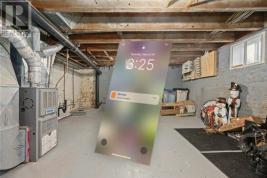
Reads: 3h25
